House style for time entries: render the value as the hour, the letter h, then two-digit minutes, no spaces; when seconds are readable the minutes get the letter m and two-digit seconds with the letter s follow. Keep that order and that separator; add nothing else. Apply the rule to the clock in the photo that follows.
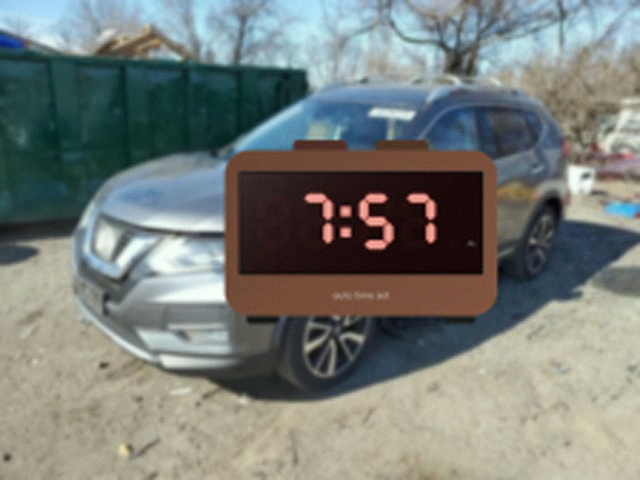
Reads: 7h57
